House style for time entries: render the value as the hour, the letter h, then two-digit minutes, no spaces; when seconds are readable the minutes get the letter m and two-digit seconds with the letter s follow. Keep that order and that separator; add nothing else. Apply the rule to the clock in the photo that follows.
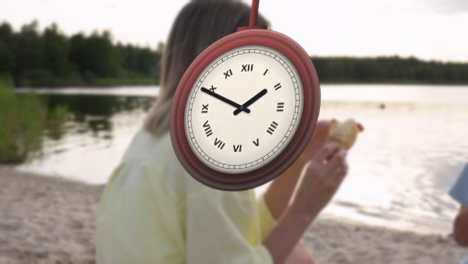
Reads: 1h49
